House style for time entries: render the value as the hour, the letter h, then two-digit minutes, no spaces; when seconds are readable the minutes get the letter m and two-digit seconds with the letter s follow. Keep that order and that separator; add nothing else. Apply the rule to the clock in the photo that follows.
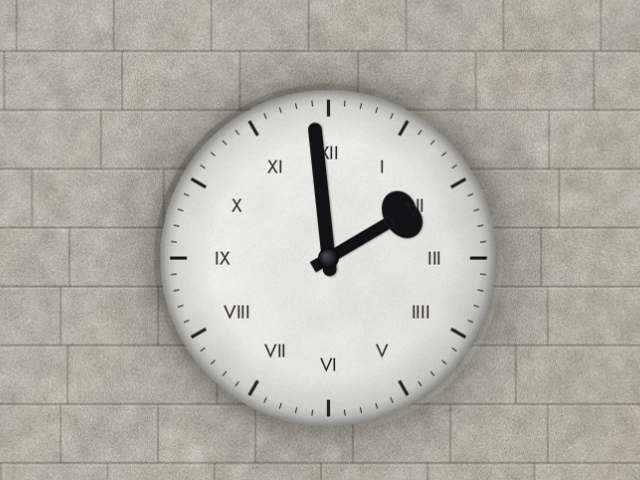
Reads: 1h59
